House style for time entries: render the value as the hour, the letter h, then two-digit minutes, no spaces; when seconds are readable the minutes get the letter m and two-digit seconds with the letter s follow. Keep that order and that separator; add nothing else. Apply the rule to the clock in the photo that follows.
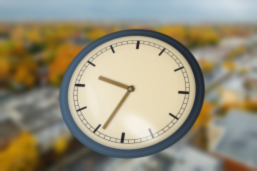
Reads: 9h34
